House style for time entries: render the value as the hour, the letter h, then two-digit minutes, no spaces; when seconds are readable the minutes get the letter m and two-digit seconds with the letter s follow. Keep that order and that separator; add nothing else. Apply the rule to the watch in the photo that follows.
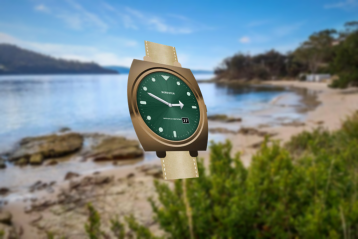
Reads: 2h49
